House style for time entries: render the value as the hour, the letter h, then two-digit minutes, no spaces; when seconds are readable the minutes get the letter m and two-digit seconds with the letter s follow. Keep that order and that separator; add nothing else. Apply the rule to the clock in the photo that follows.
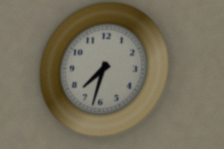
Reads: 7h32
